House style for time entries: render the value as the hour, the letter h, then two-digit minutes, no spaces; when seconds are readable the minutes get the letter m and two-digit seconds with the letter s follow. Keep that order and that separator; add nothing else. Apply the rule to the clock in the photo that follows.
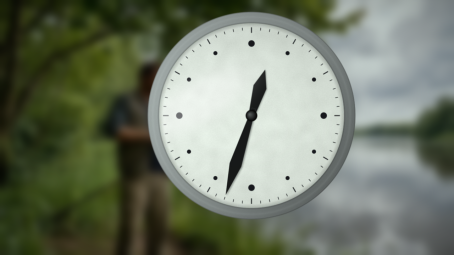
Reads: 12h33
